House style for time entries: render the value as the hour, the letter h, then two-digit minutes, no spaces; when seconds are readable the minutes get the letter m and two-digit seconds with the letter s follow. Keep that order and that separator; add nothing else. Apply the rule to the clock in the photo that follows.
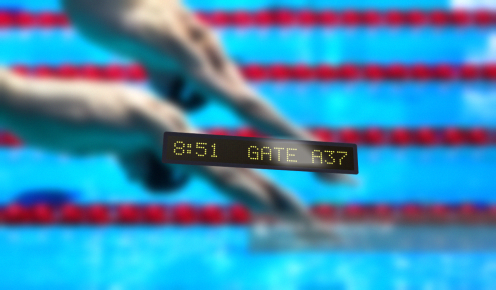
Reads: 8h51
